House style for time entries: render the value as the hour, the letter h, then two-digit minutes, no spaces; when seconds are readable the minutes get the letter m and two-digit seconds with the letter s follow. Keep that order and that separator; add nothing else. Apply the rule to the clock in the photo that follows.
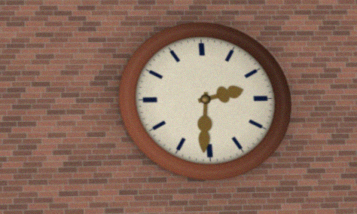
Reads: 2h31
